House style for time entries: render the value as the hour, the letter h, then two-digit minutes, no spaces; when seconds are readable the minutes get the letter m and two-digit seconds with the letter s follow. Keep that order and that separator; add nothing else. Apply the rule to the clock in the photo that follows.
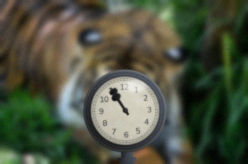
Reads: 10h55
